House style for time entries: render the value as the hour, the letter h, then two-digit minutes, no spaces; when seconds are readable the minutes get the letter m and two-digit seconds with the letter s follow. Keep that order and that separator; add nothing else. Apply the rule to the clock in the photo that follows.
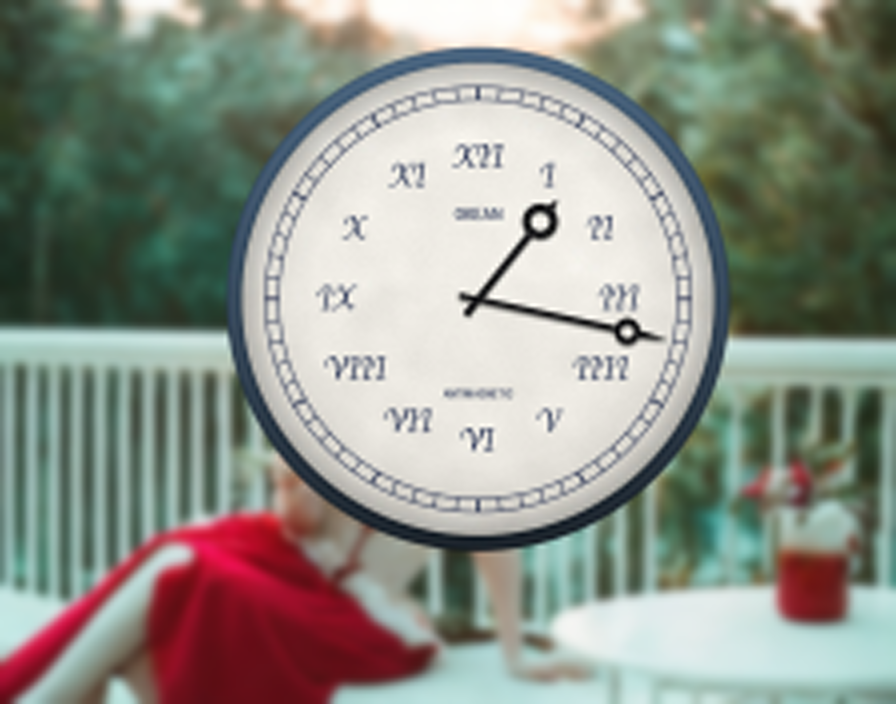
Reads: 1h17
